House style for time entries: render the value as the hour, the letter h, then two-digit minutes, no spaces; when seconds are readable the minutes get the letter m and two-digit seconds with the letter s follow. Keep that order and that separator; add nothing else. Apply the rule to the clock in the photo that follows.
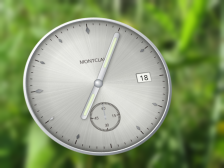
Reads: 7h05
